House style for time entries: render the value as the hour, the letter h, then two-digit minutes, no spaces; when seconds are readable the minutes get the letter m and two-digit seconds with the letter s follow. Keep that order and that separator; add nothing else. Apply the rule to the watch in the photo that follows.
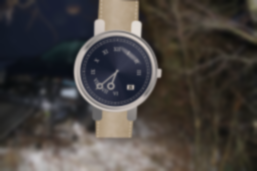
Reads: 6h38
